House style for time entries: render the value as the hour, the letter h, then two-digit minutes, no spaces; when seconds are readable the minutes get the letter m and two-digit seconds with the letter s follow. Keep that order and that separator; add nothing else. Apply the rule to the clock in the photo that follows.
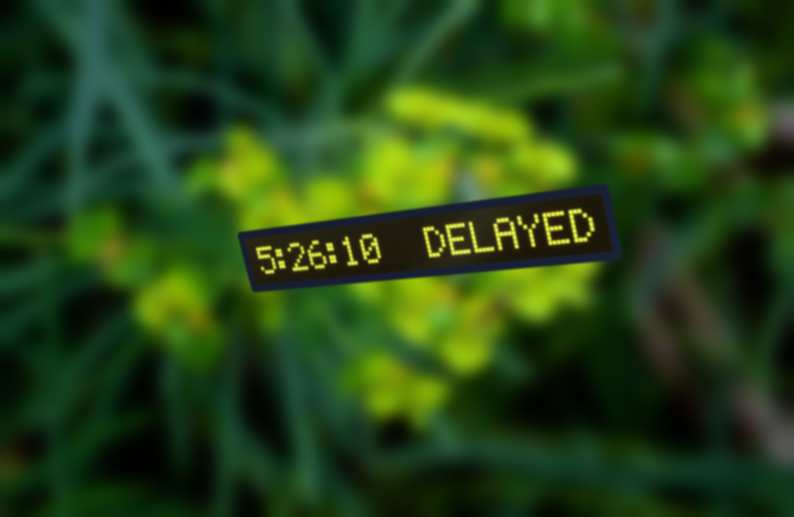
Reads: 5h26m10s
